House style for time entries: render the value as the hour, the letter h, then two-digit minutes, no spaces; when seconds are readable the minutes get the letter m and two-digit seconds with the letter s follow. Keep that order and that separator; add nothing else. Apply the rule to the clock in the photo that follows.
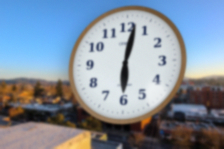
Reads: 6h02
